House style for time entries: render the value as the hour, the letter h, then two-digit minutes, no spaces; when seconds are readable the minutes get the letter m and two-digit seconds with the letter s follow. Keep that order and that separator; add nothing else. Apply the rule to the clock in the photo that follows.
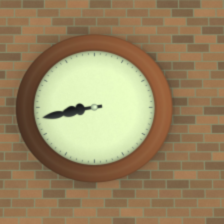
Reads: 8h43
